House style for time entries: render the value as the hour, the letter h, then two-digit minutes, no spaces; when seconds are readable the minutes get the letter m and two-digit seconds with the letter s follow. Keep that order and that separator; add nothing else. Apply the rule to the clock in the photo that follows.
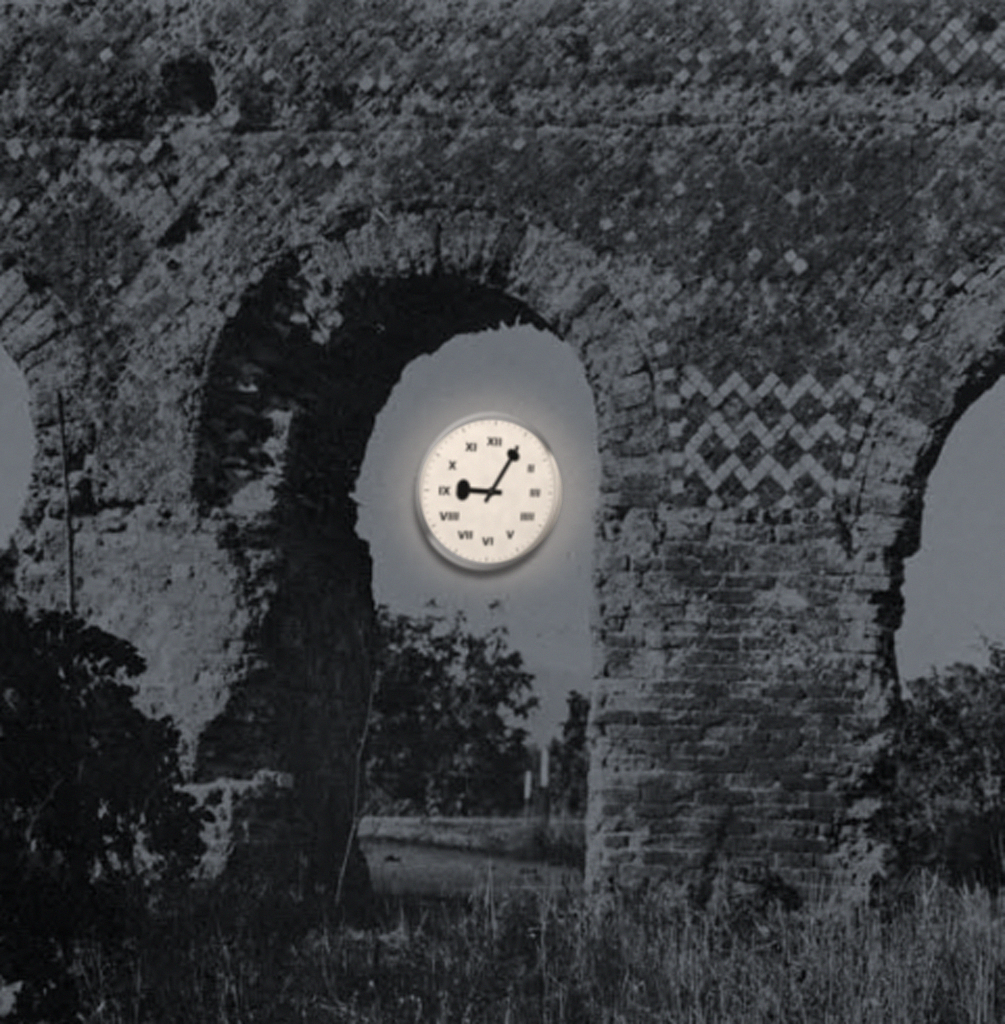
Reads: 9h05
